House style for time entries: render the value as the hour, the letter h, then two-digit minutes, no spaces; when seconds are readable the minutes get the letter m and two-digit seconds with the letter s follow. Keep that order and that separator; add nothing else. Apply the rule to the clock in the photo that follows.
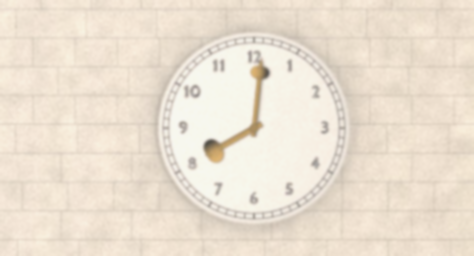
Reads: 8h01
